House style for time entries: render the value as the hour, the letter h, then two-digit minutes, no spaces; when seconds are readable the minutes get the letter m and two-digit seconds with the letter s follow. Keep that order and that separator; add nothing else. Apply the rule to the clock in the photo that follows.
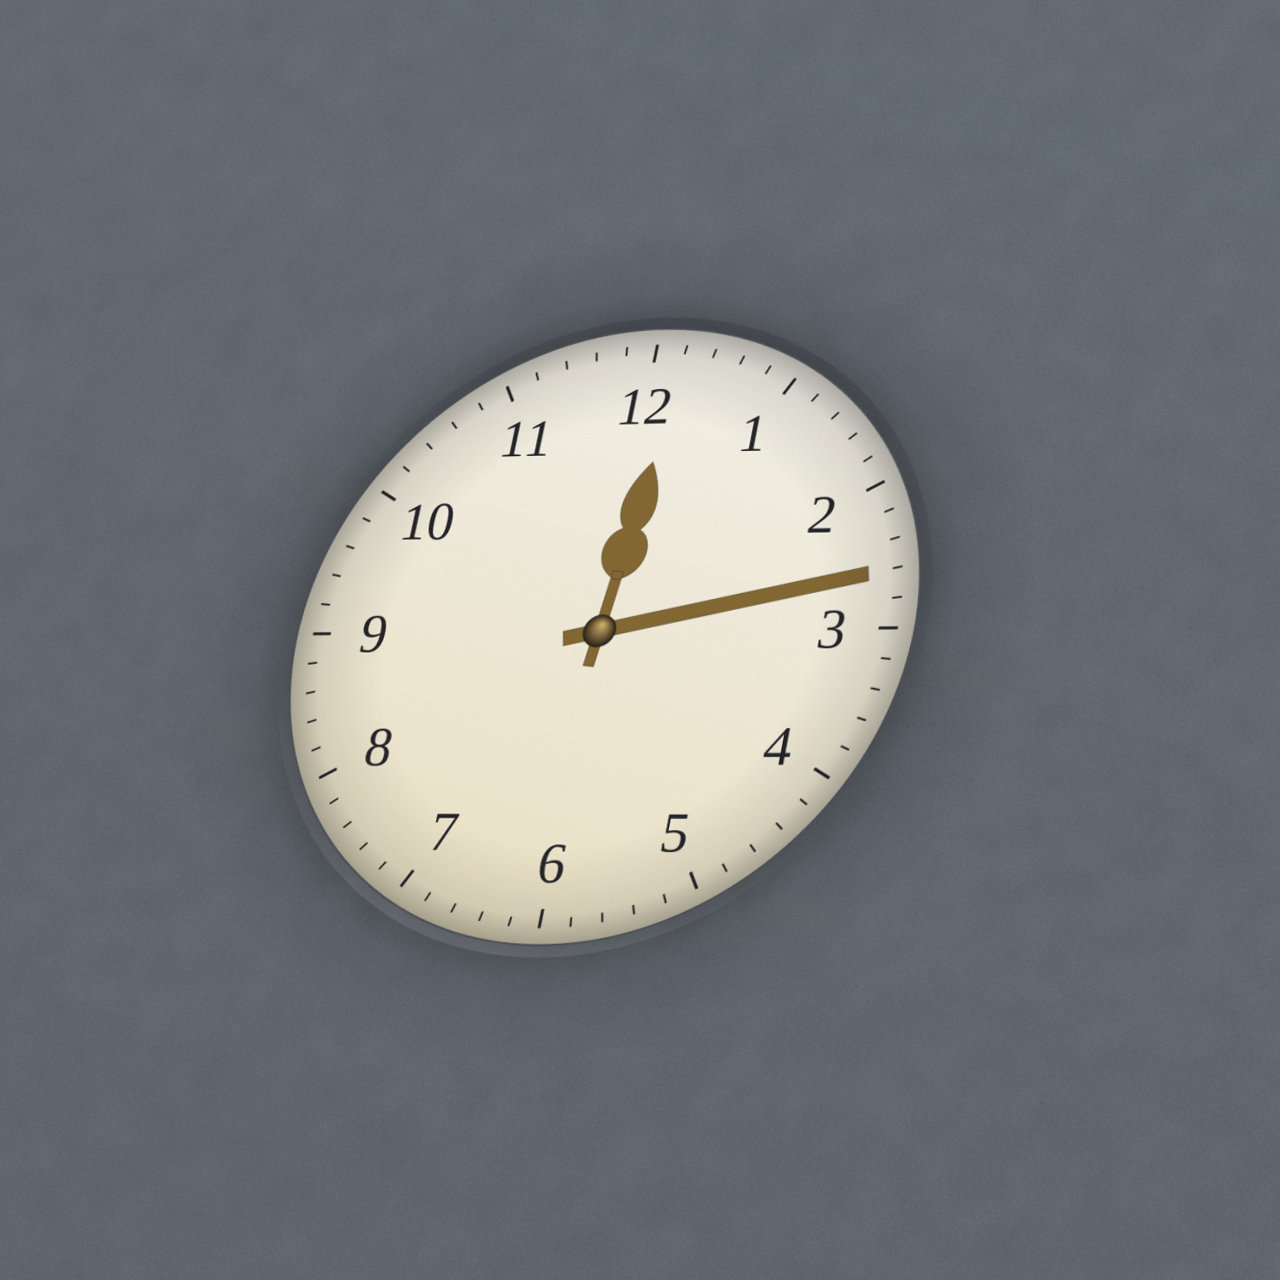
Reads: 12h13
